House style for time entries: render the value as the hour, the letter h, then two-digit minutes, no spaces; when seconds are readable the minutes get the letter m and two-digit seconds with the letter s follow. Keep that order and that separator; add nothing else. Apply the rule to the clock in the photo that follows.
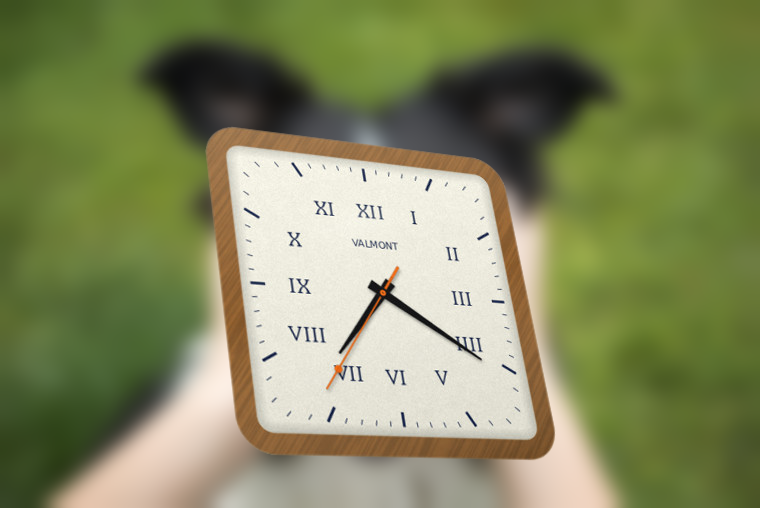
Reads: 7h20m36s
